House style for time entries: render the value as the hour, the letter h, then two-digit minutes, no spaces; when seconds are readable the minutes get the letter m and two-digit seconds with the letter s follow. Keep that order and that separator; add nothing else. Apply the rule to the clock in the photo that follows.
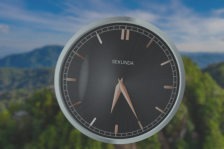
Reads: 6h25
